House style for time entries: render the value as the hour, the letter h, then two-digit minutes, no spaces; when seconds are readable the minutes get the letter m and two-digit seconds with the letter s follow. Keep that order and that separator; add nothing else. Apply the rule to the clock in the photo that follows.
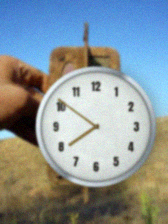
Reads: 7h51
